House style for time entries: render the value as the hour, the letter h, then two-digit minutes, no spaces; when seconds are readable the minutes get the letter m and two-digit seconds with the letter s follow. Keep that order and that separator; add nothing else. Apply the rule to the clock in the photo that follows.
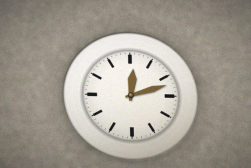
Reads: 12h12
